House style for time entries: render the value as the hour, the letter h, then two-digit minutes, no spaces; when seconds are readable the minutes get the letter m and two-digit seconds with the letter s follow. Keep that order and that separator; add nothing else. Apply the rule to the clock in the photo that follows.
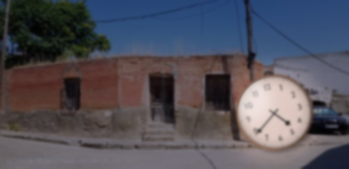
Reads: 4h39
